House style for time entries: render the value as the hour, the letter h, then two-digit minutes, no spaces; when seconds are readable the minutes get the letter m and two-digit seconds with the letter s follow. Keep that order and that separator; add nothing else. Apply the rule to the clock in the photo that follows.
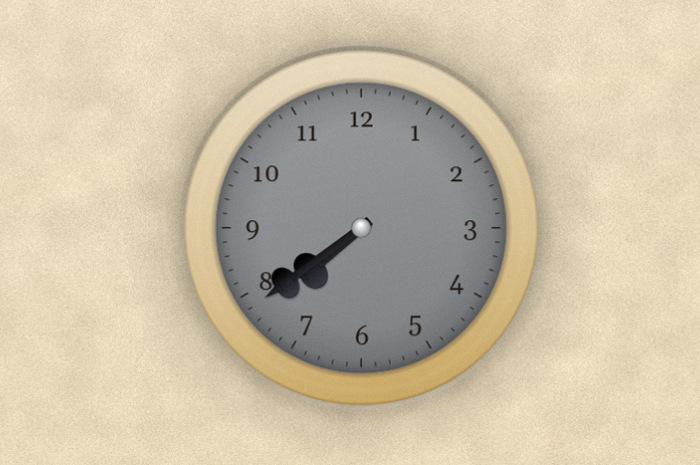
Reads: 7h39
